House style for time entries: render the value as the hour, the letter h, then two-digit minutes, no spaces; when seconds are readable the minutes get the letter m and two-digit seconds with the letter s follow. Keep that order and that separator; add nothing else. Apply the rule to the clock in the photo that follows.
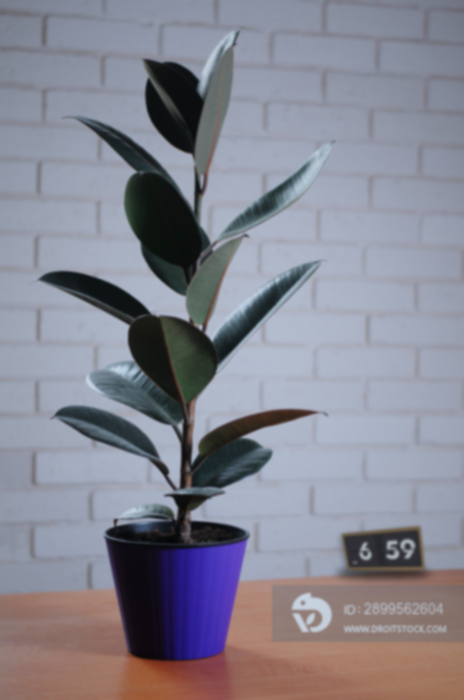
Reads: 6h59
